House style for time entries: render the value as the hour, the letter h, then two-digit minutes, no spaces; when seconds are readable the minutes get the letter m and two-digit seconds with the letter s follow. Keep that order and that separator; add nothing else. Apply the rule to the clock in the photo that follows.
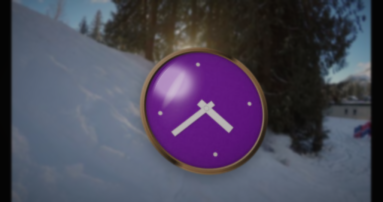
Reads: 4h40
